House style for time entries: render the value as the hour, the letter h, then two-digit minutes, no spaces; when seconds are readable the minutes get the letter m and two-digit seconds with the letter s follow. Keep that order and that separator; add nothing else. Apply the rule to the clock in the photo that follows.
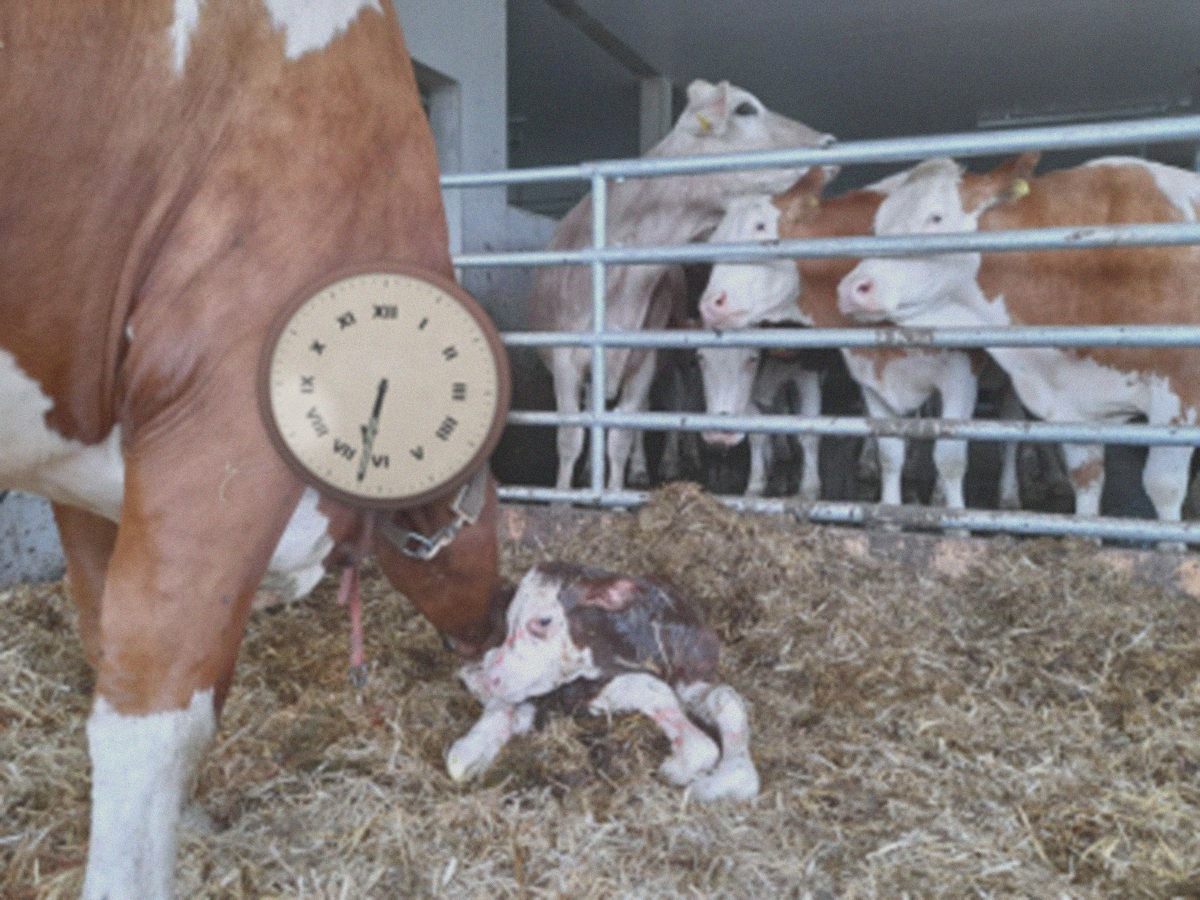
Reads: 6h32
